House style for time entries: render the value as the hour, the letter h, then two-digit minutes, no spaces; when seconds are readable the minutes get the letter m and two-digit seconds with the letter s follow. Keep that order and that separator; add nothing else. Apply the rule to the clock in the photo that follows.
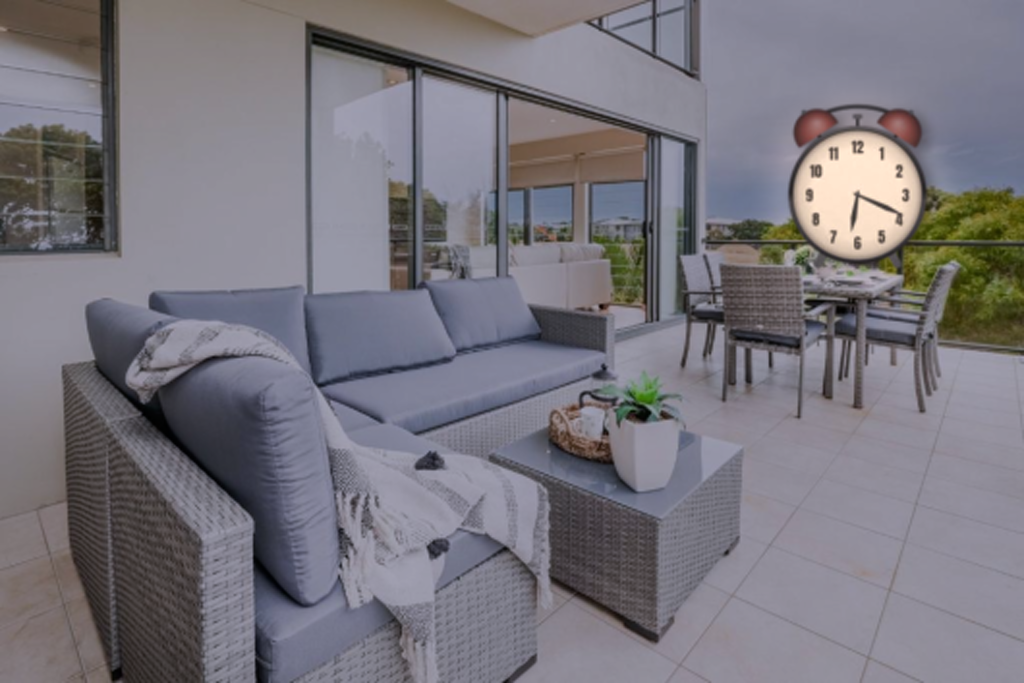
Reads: 6h19
